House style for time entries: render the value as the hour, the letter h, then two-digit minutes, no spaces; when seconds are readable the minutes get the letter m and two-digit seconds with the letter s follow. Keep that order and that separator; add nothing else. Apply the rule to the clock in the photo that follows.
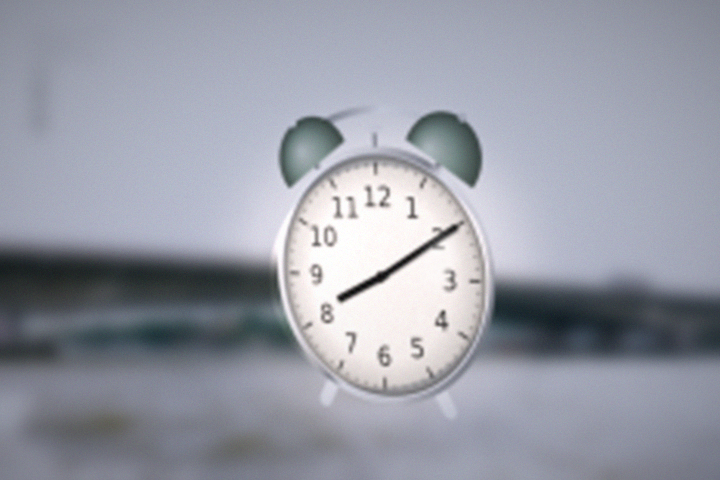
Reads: 8h10
